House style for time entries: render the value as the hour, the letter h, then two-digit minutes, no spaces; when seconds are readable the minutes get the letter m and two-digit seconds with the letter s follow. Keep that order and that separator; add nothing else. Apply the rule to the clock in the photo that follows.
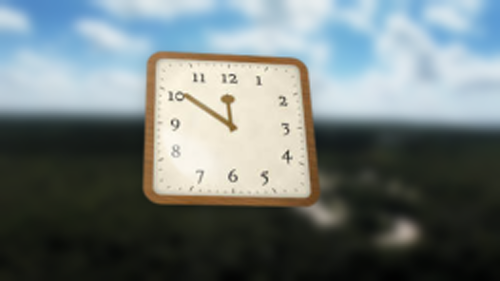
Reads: 11h51
